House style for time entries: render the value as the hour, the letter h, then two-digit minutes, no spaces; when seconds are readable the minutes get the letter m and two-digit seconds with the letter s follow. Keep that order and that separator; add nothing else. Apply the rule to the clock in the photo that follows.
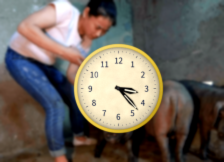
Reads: 3h23
